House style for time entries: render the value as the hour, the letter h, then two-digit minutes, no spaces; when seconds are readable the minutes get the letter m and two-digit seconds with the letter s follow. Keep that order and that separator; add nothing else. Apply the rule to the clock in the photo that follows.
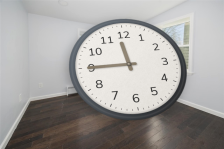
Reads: 11h45
